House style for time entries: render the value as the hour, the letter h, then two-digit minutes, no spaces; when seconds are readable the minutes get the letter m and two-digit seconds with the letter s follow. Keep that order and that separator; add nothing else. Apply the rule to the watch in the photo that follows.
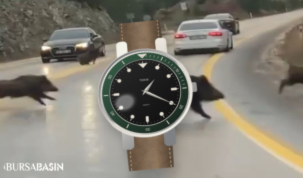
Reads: 1h20
